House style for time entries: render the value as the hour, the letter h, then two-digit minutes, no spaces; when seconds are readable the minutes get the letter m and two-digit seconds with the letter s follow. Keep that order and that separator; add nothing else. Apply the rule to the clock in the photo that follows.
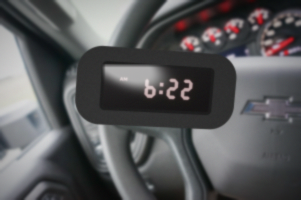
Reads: 6h22
